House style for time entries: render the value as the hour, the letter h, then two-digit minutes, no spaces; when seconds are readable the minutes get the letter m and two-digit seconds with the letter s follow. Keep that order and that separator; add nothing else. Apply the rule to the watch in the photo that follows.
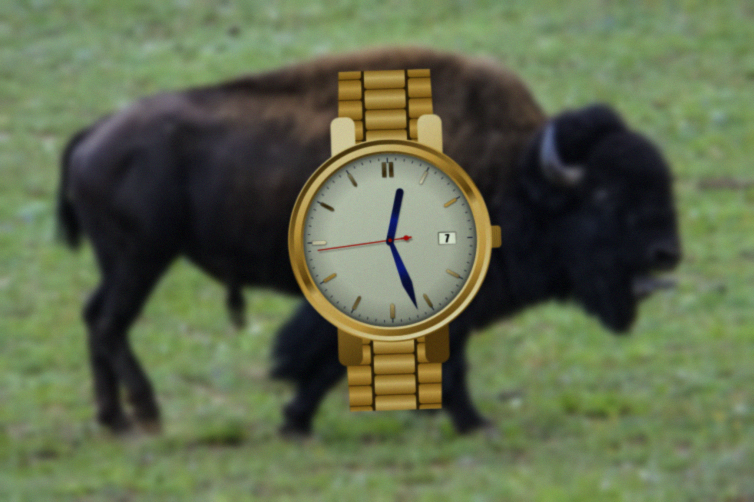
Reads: 12h26m44s
